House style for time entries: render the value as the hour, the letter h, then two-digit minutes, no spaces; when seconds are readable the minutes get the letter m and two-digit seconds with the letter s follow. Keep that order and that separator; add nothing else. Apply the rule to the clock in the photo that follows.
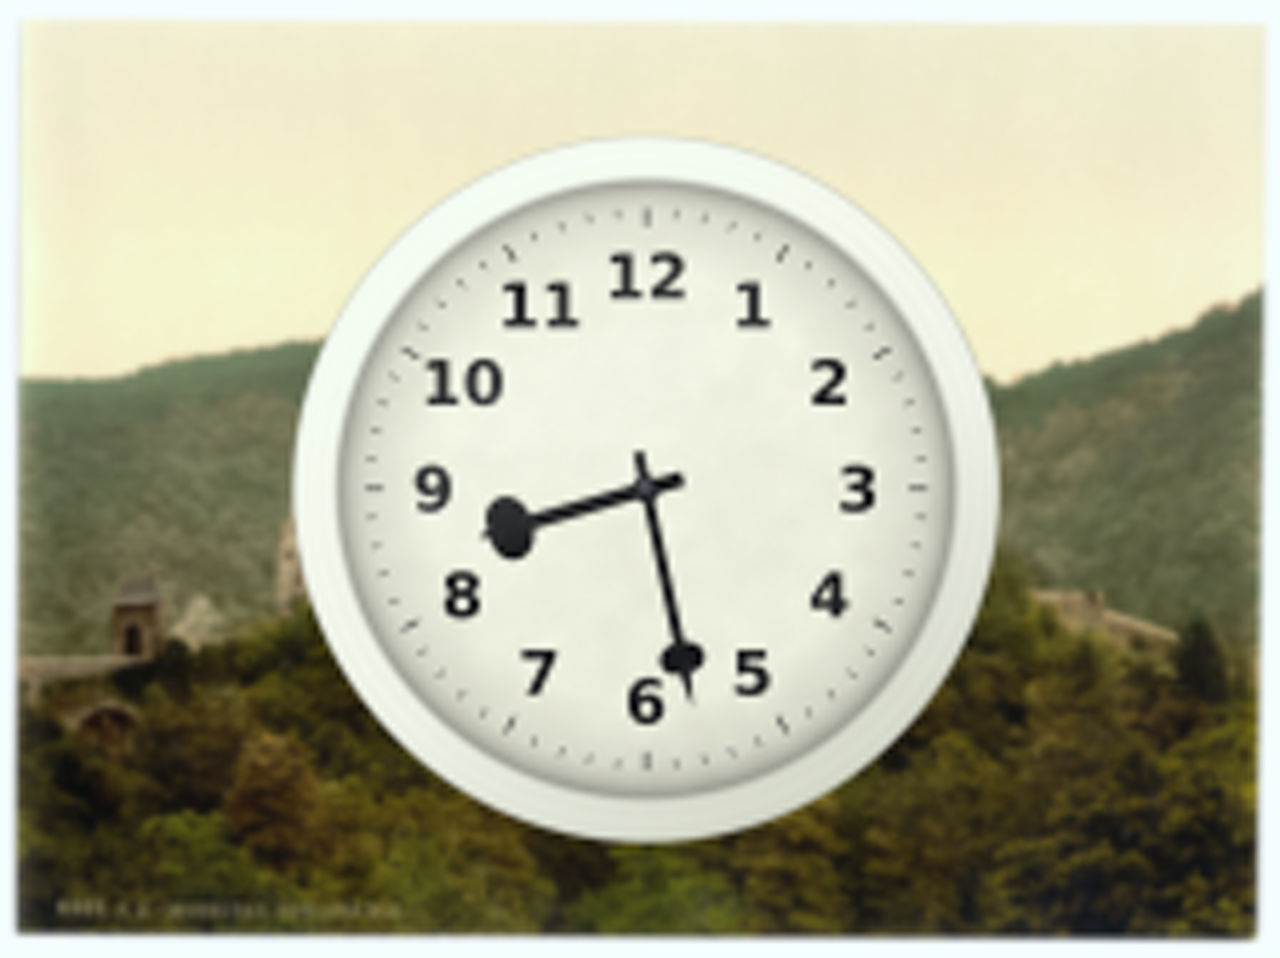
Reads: 8h28
